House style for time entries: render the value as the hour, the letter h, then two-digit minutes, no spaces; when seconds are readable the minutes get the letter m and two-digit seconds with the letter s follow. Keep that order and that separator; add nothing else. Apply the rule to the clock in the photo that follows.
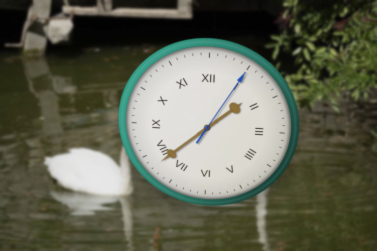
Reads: 1h38m05s
